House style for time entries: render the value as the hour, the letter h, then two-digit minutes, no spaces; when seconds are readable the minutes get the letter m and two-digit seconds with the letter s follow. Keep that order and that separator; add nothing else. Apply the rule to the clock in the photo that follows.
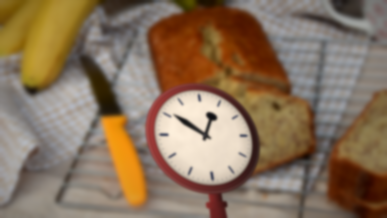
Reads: 12h51
